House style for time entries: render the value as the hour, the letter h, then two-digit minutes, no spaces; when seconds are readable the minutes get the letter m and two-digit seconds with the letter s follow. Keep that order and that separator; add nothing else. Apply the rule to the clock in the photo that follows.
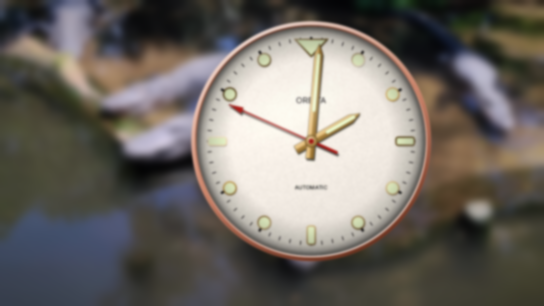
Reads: 2h00m49s
